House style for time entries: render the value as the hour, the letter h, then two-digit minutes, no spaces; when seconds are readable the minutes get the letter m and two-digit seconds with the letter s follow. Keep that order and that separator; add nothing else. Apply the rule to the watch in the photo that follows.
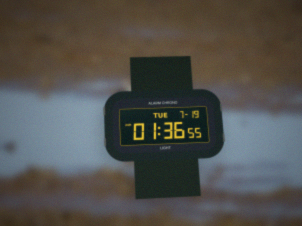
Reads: 1h36m55s
